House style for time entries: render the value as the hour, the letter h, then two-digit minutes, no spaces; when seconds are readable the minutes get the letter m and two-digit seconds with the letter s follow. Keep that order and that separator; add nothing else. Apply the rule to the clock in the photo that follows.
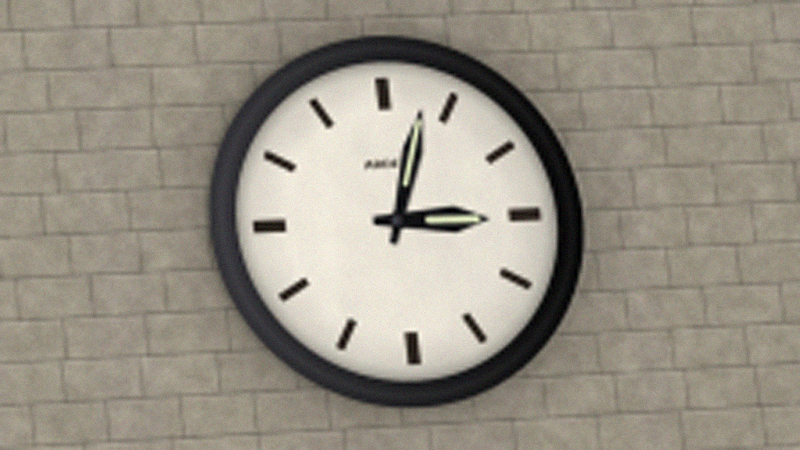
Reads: 3h03
